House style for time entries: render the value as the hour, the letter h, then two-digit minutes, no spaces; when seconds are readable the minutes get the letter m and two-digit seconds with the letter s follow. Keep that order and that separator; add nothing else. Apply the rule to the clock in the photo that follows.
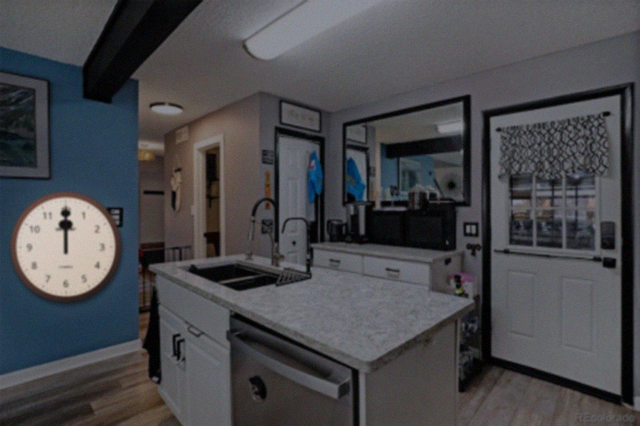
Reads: 12h00
